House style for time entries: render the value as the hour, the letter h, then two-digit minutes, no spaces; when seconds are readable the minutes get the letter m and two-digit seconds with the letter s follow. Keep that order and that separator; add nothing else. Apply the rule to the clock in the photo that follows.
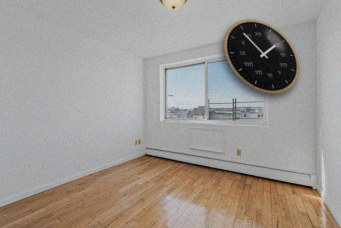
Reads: 1h54
